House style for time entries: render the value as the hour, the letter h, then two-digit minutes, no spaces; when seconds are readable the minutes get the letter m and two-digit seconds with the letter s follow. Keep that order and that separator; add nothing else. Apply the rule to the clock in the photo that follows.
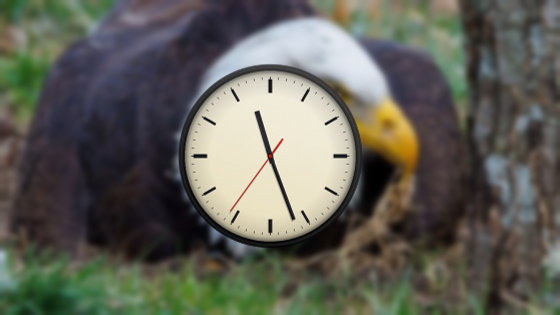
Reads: 11h26m36s
